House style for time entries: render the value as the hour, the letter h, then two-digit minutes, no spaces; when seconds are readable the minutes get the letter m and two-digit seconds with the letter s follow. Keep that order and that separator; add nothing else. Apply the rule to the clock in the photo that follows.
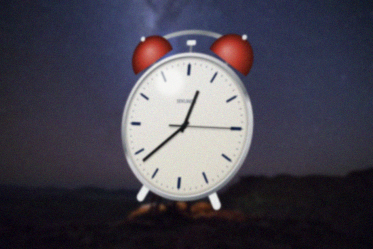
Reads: 12h38m15s
